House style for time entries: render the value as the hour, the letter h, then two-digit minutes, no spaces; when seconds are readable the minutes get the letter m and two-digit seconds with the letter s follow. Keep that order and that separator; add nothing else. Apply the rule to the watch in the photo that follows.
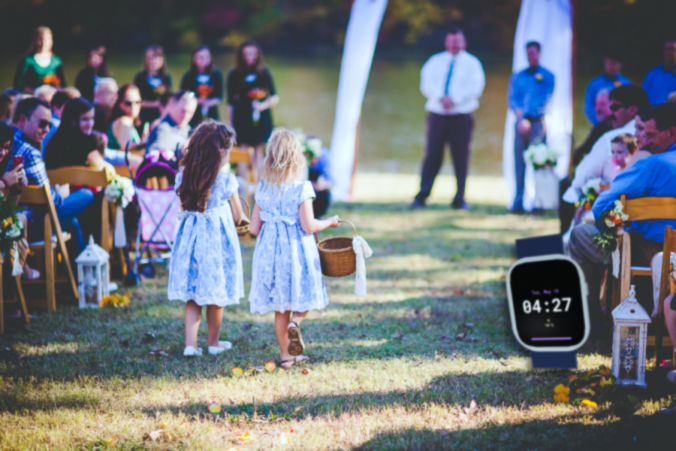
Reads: 4h27
